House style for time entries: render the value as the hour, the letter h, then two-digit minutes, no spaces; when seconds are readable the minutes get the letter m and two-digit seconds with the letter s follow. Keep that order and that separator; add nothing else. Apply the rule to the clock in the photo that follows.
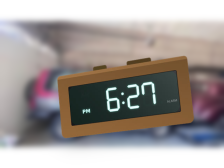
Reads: 6h27
